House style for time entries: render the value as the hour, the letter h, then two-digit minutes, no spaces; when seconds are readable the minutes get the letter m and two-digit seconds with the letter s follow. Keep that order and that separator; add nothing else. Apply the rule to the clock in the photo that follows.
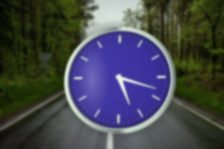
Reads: 5h18
